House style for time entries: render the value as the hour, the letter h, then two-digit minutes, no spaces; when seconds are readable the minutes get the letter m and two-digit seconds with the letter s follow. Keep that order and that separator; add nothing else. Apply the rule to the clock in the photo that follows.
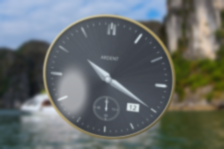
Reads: 10h20
